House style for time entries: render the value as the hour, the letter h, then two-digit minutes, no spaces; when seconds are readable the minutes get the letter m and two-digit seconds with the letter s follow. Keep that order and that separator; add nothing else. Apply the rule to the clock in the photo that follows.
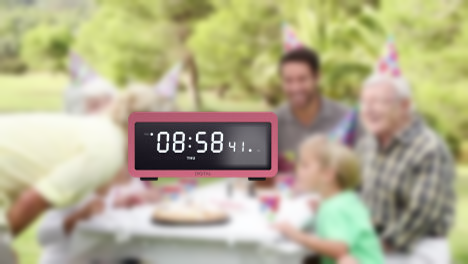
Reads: 8h58m41s
